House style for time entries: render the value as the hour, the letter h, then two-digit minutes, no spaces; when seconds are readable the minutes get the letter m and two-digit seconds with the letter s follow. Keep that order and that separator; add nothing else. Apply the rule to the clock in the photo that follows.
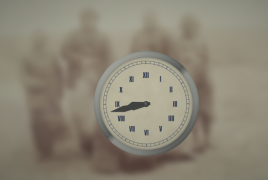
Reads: 8h43
